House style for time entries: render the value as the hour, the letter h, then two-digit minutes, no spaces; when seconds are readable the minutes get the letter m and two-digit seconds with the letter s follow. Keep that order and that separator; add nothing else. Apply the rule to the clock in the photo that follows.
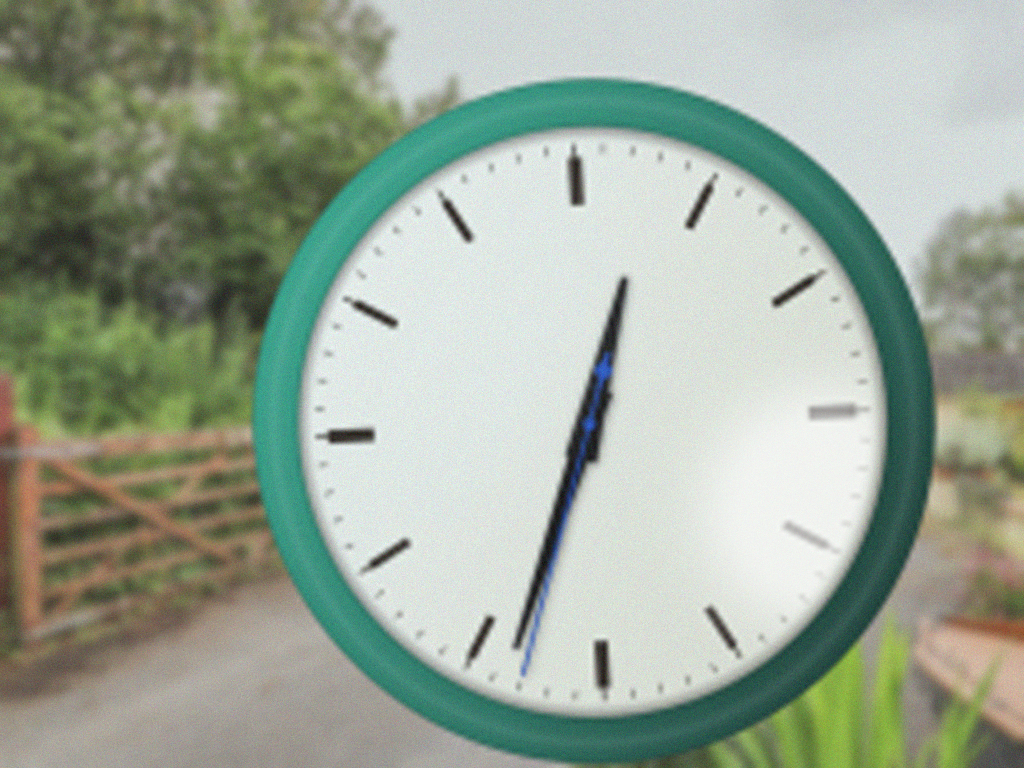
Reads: 12h33m33s
